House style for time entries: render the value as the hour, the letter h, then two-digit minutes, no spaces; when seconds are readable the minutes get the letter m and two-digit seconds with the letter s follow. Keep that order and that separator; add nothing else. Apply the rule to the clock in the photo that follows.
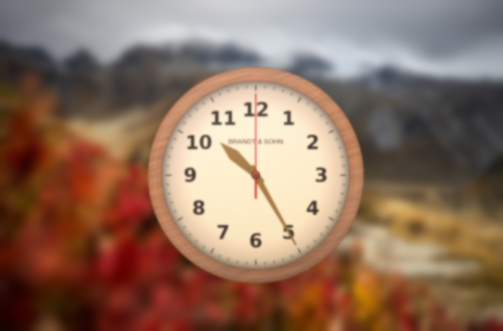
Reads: 10h25m00s
